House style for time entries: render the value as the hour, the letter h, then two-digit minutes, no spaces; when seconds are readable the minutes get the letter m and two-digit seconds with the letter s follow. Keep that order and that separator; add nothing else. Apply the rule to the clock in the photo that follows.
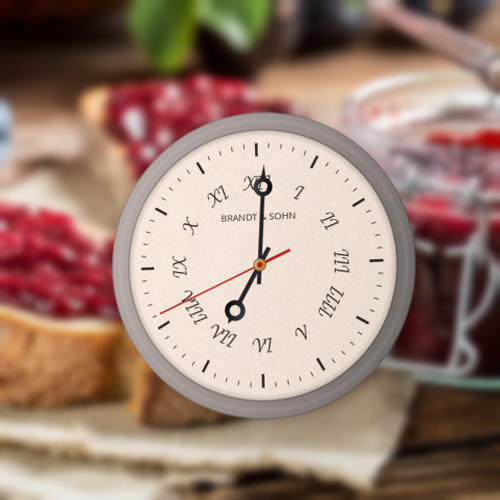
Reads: 7h00m41s
